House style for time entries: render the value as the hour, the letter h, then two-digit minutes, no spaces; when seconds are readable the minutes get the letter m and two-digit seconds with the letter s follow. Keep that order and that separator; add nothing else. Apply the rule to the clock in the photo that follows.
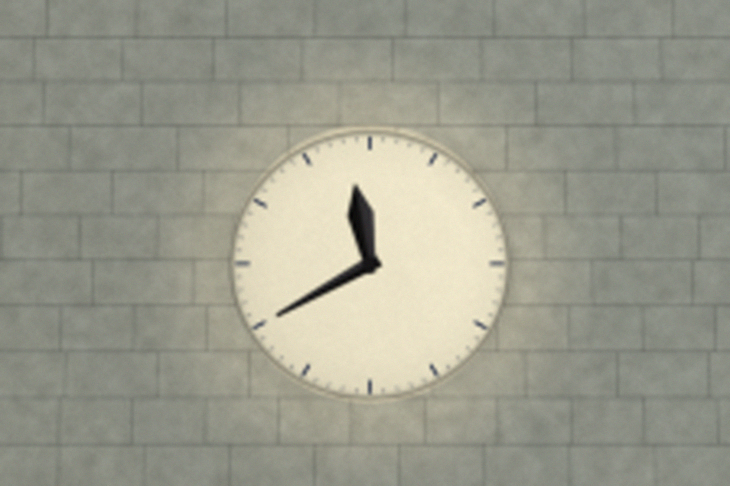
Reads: 11h40
